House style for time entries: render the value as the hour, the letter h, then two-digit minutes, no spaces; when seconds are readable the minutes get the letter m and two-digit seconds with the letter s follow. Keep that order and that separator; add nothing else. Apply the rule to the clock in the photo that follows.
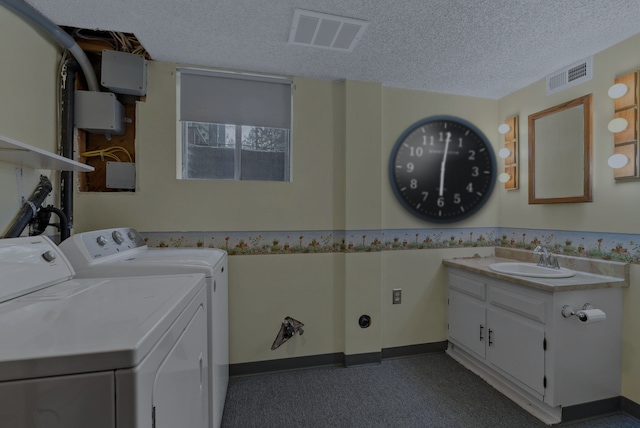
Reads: 6h01
